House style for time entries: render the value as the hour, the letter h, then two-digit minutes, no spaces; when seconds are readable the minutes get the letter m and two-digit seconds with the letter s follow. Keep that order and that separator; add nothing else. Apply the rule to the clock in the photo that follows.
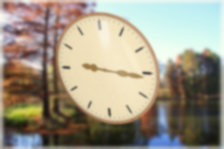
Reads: 9h16
